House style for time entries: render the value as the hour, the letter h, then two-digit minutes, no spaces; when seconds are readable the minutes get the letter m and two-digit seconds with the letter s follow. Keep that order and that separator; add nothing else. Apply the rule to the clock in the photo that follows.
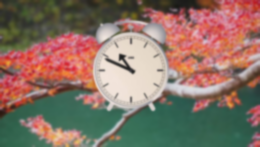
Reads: 10h49
